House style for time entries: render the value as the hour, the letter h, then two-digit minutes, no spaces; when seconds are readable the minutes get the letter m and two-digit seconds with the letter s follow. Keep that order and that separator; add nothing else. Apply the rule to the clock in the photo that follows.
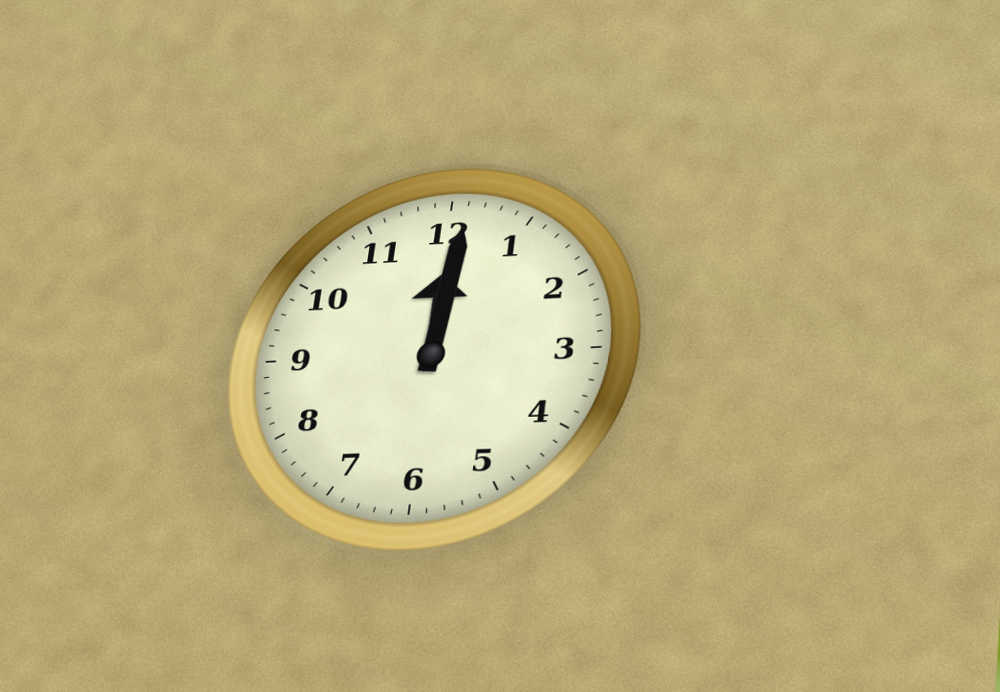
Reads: 12h01
